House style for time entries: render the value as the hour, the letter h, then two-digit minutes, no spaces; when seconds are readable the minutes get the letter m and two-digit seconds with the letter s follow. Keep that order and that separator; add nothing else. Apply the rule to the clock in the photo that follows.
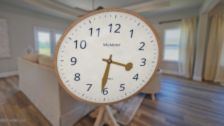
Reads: 3h31
